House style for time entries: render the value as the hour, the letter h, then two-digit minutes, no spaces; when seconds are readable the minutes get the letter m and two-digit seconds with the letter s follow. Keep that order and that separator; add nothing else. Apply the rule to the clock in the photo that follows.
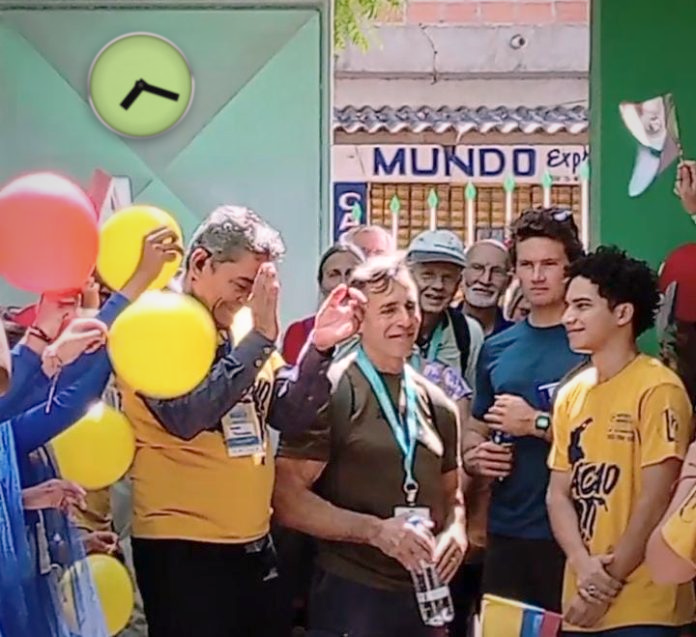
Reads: 7h18
